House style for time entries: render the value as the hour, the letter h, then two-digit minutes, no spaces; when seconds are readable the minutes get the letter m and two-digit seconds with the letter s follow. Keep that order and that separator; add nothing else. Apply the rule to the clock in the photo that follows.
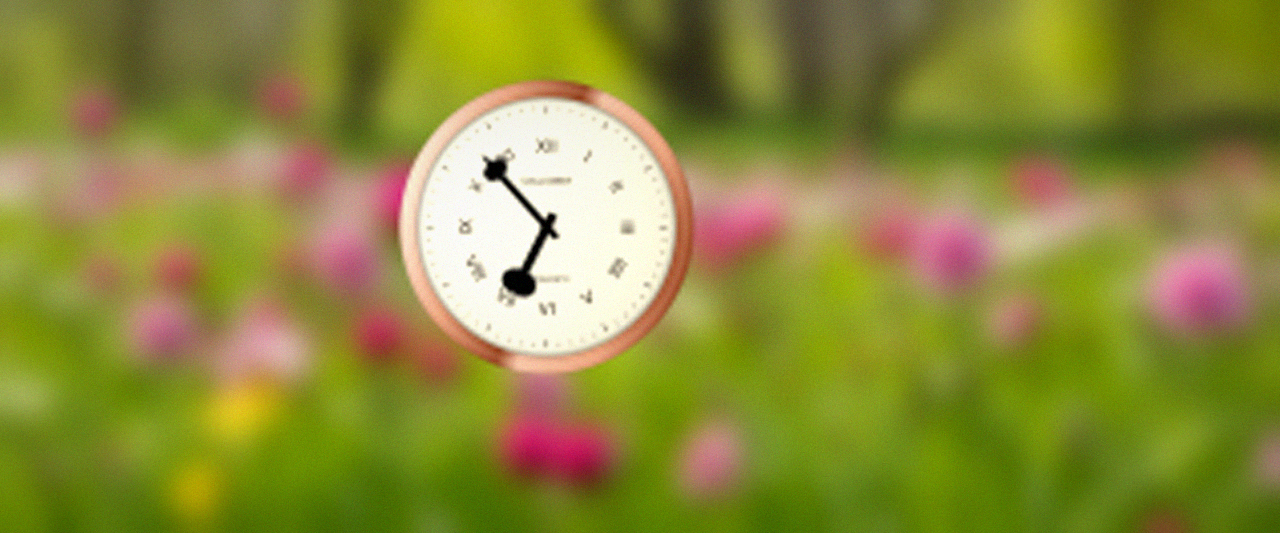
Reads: 6h53
